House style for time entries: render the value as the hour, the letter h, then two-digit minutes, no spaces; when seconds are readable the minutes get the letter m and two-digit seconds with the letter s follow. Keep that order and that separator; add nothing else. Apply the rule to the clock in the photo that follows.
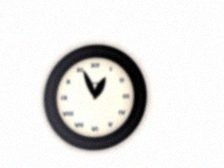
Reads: 12h56
